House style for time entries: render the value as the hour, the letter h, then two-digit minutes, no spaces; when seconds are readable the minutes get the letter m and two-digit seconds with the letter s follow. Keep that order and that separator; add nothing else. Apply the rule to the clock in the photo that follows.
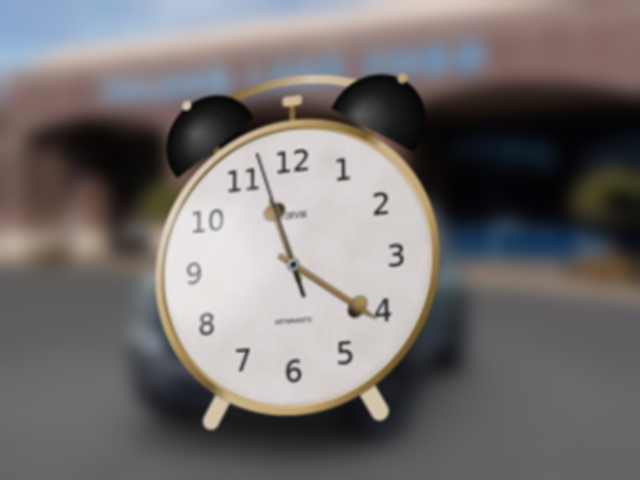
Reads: 11h20m57s
